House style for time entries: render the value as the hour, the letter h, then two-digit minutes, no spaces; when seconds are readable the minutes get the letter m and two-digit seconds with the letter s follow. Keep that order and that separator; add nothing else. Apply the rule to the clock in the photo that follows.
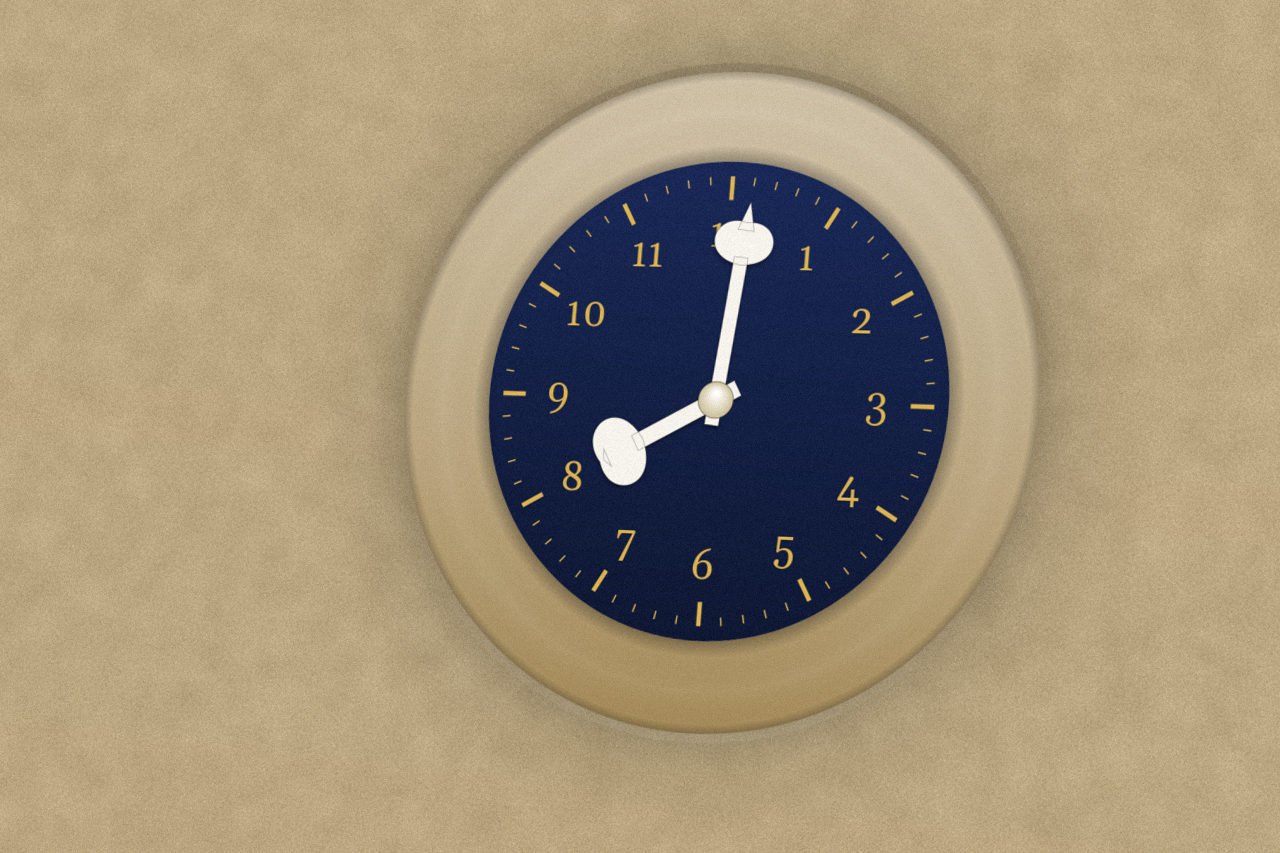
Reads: 8h01
